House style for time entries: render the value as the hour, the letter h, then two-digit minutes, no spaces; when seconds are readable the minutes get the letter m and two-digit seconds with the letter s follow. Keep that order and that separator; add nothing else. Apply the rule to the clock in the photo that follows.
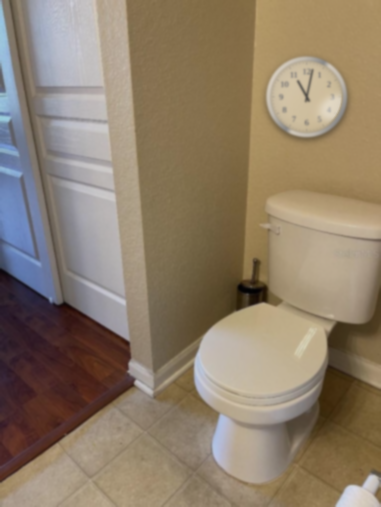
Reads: 11h02
